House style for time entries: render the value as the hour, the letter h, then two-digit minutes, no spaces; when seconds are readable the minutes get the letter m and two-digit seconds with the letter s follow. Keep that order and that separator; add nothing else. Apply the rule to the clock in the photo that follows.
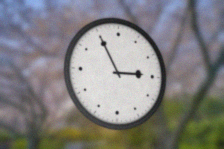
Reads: 2h55
